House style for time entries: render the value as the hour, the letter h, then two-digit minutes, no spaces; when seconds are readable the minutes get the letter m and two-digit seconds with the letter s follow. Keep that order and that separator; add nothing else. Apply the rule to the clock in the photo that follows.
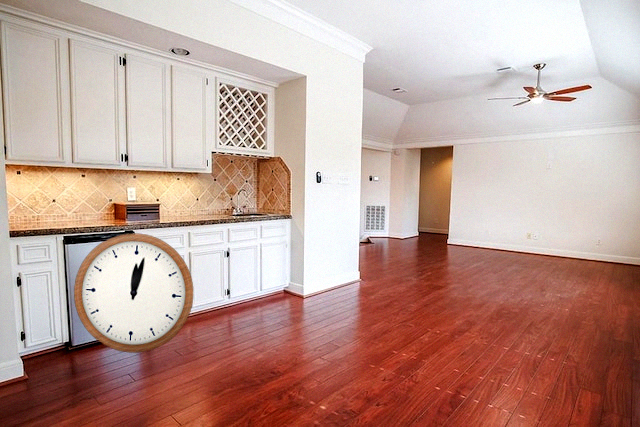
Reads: 12h02
